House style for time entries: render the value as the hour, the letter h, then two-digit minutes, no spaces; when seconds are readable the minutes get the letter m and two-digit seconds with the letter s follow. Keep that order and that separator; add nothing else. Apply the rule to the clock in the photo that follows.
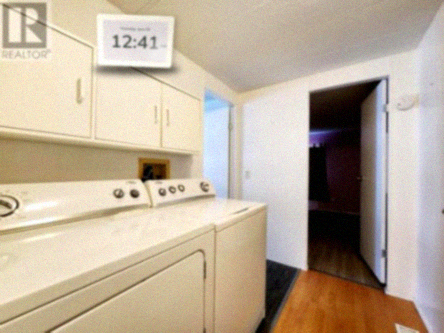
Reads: 12h41
